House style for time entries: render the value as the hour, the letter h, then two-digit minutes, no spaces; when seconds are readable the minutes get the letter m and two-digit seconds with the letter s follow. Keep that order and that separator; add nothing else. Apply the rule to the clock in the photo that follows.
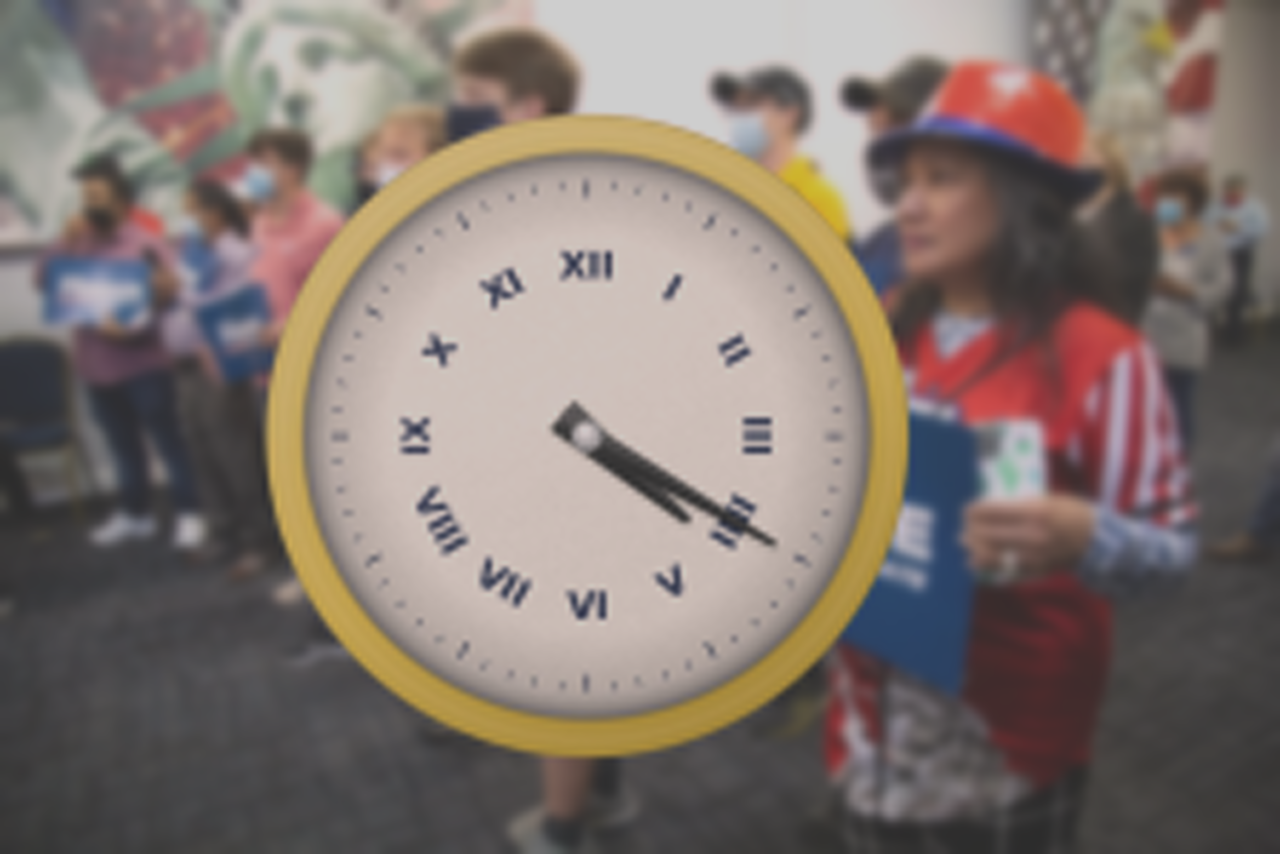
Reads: 4h20
